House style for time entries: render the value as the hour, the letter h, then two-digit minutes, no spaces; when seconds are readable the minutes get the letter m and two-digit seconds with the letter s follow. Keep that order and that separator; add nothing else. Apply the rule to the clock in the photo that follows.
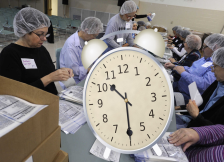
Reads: 10h30
